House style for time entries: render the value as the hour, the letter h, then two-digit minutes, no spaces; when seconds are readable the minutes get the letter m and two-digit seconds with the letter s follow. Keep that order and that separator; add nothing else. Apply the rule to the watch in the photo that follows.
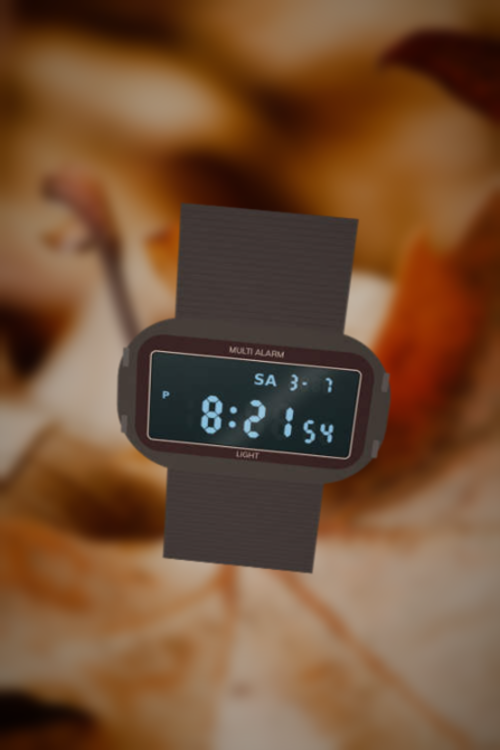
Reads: 8h21m54s
